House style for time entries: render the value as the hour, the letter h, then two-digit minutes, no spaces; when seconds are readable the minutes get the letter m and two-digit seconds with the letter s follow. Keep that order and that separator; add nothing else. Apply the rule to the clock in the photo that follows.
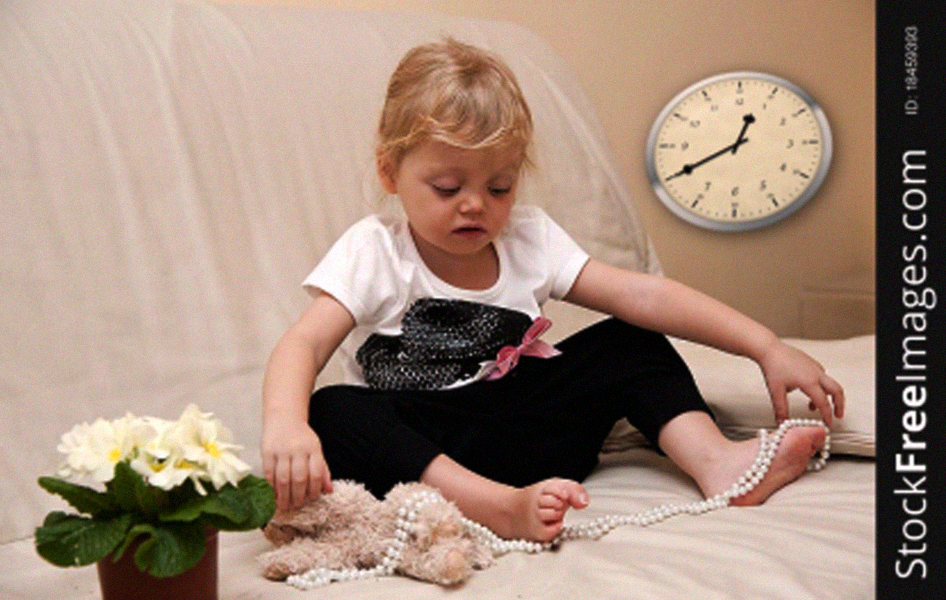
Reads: 12h40
